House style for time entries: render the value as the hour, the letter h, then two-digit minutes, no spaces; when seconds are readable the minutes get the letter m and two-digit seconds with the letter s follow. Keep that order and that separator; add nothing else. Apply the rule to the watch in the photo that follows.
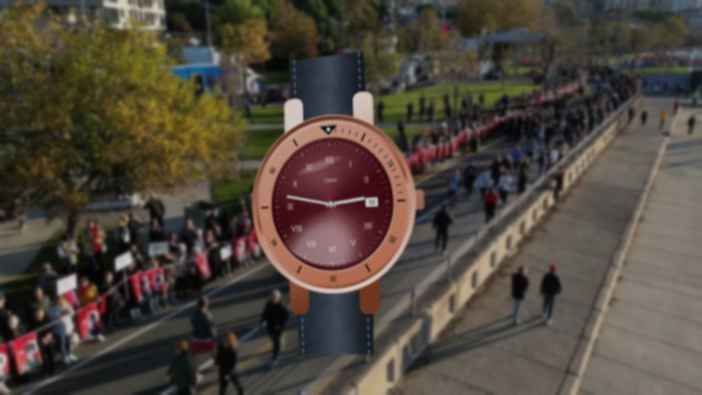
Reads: 2h47
